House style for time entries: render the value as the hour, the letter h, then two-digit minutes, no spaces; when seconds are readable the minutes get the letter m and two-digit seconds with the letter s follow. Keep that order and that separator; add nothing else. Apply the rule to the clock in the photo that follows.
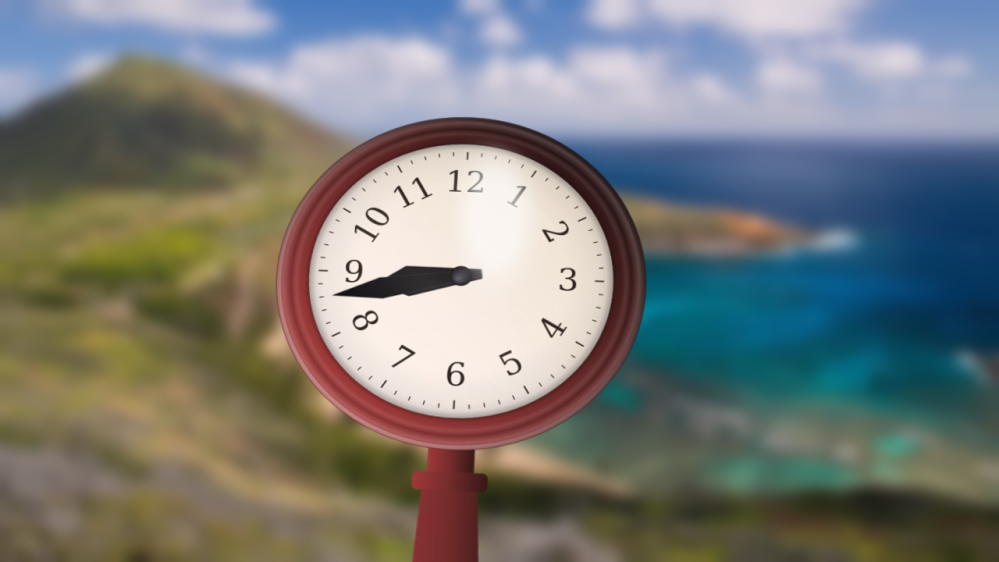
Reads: 8h43
